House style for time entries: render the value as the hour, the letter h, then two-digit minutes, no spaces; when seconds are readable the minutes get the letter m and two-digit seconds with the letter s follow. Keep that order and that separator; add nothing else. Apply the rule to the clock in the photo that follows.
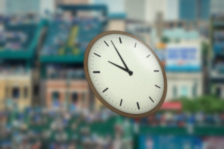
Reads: 9h57
